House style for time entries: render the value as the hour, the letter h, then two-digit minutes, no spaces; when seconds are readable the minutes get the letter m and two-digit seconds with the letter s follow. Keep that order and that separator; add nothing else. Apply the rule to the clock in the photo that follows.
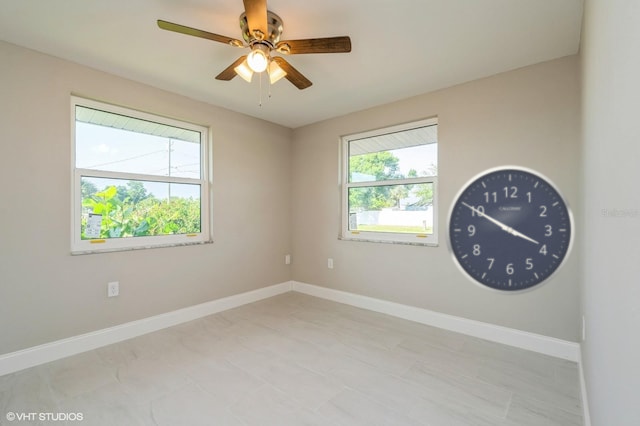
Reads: 3h50
